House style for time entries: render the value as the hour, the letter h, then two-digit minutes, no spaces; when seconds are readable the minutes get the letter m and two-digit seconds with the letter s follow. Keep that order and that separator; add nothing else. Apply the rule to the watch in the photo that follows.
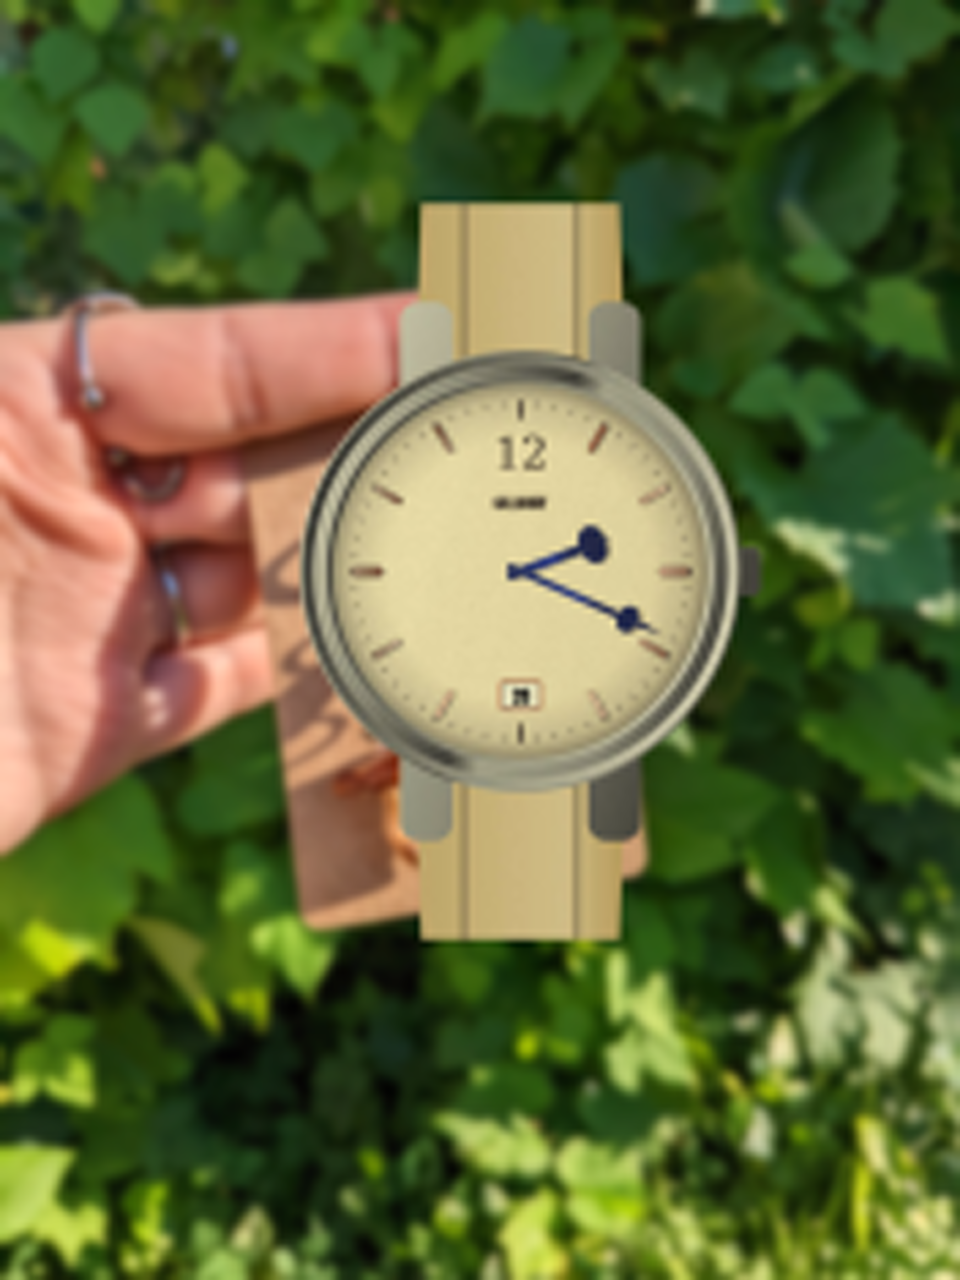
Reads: 2h19
